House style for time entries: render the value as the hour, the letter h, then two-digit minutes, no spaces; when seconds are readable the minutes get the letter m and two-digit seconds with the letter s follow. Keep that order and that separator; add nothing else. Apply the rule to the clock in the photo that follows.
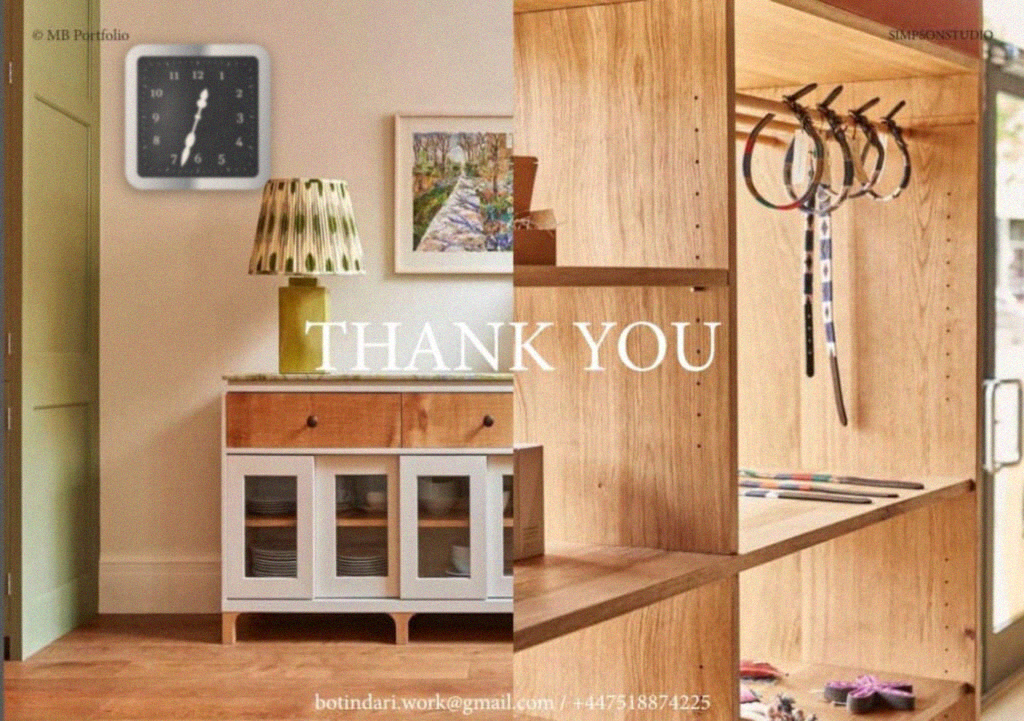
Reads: 12h33
